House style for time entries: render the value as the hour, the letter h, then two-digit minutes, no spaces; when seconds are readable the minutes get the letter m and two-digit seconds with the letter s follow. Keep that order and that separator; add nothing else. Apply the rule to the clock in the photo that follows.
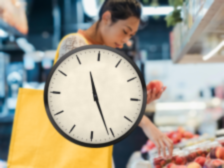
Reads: 11h26
